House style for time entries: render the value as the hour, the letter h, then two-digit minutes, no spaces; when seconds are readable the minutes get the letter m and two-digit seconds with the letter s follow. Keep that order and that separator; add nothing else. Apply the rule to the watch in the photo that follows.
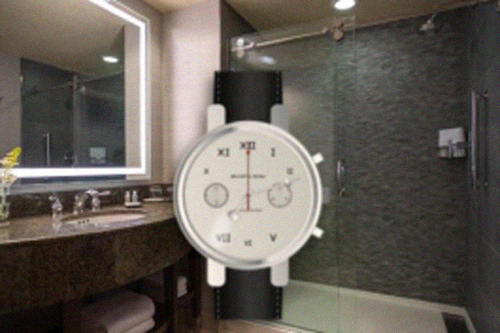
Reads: 7h12
